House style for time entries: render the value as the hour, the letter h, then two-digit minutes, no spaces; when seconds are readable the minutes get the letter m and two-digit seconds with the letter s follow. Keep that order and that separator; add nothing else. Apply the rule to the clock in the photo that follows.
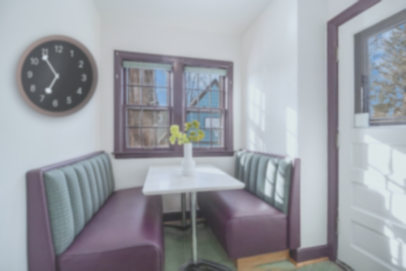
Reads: 6h54
